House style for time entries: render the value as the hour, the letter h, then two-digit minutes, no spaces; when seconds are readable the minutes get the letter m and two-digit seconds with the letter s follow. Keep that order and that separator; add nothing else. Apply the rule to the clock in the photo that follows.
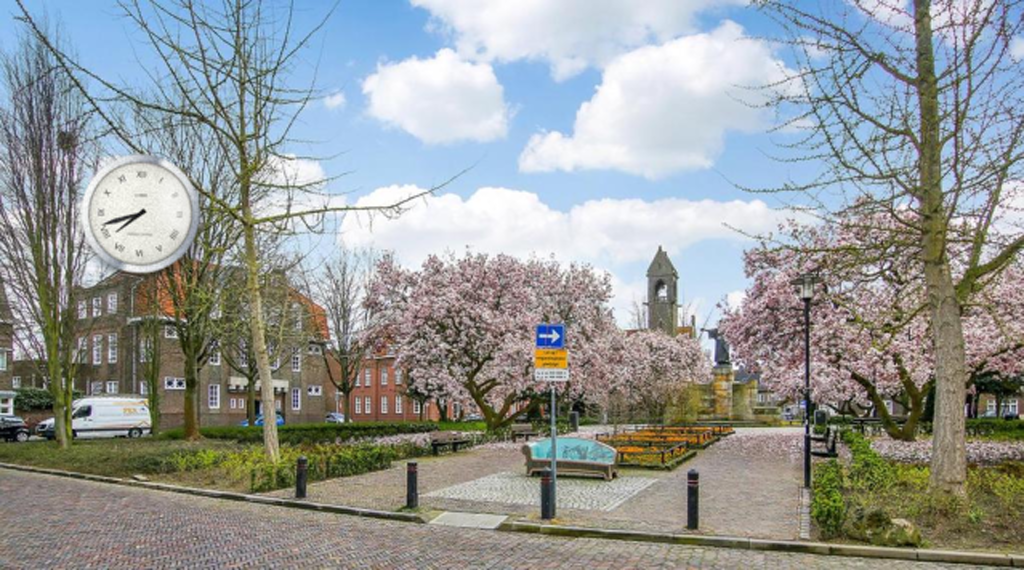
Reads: 7h42
